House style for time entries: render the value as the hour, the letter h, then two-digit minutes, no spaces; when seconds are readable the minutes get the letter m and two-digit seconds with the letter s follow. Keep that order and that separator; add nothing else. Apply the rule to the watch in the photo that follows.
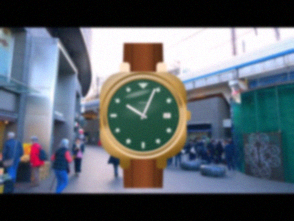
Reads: 10h04
